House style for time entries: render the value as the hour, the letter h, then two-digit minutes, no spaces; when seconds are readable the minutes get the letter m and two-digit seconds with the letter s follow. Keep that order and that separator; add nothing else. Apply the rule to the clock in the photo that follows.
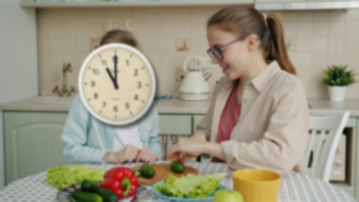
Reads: 11h00
